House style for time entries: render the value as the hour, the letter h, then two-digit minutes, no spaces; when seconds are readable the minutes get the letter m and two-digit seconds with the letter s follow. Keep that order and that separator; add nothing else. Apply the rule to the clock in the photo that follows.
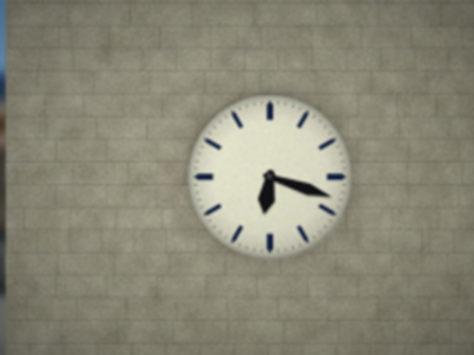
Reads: 6h18
